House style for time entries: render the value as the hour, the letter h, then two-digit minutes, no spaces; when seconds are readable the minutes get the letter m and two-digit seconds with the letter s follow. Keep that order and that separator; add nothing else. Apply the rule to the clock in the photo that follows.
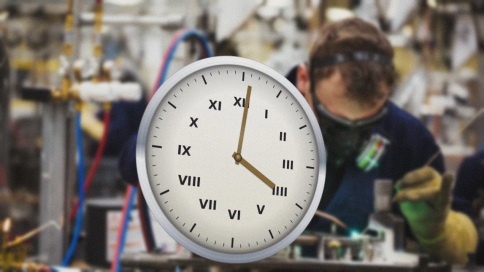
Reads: 4h01
